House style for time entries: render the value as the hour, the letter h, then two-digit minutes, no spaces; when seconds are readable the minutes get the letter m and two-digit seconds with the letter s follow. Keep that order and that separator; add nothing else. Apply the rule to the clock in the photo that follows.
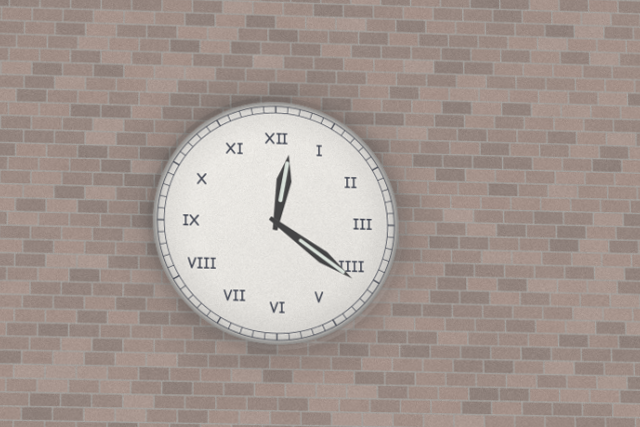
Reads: 12h21
